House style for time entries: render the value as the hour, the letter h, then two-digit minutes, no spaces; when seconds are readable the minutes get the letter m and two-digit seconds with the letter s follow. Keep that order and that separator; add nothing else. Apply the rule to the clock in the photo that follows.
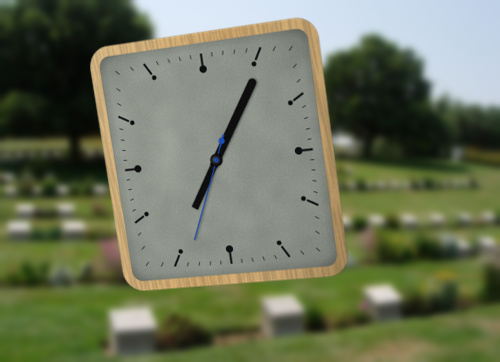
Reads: 7h05m34s
